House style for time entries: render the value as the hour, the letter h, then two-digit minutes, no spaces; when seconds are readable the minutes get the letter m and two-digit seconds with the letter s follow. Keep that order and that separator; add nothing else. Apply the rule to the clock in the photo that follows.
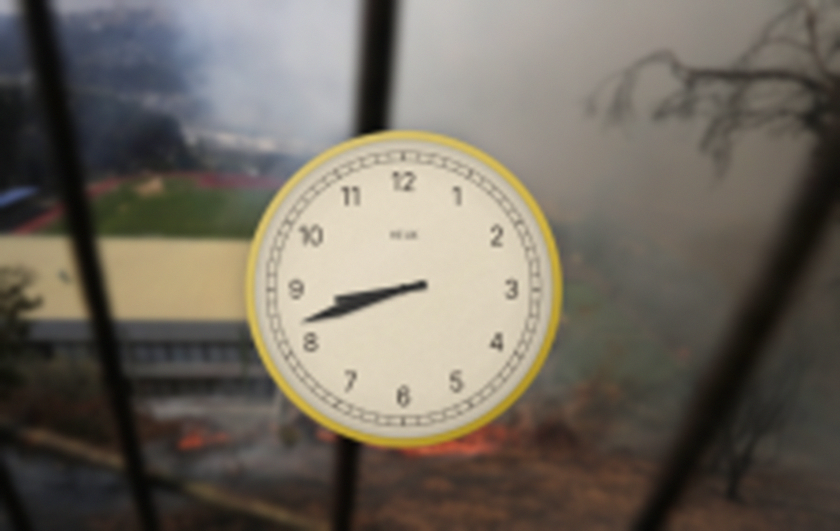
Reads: 8h42
